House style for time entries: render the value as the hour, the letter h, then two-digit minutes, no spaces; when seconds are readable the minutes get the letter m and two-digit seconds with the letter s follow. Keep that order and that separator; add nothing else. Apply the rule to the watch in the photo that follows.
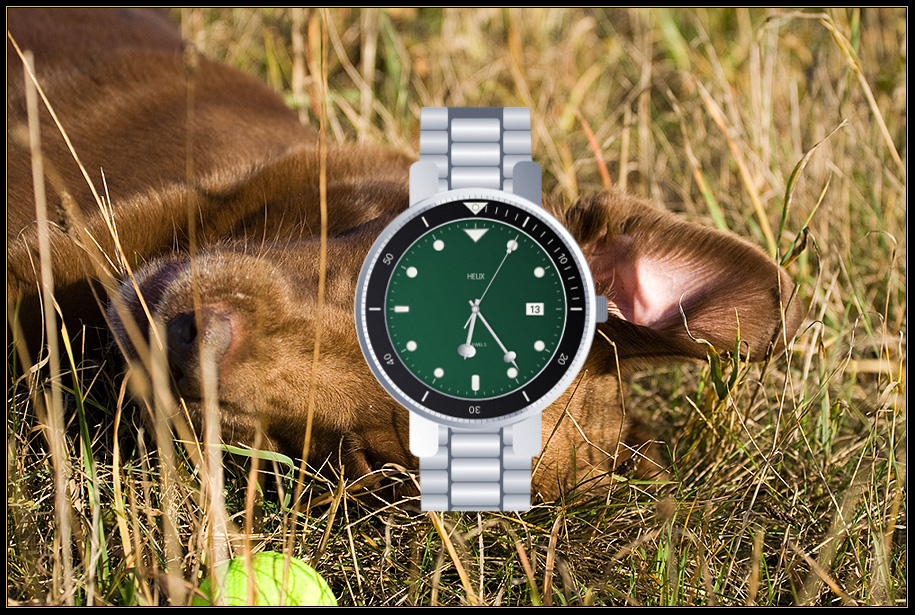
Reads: 6h24m05s
